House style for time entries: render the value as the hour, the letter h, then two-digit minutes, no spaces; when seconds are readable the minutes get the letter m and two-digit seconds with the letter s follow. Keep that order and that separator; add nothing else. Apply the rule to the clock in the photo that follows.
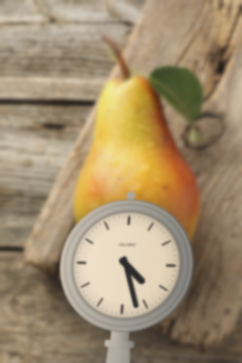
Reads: 4h27
